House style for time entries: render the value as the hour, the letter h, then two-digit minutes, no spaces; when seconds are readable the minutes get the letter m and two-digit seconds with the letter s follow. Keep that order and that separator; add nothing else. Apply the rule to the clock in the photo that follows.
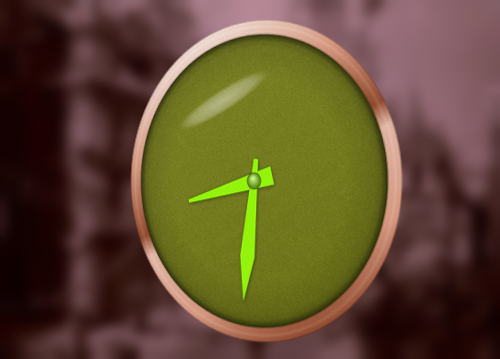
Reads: 8h31
